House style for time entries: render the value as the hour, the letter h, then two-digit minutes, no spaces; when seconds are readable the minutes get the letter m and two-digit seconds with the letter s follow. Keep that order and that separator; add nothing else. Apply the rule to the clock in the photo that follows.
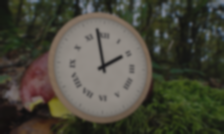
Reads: 1h58
